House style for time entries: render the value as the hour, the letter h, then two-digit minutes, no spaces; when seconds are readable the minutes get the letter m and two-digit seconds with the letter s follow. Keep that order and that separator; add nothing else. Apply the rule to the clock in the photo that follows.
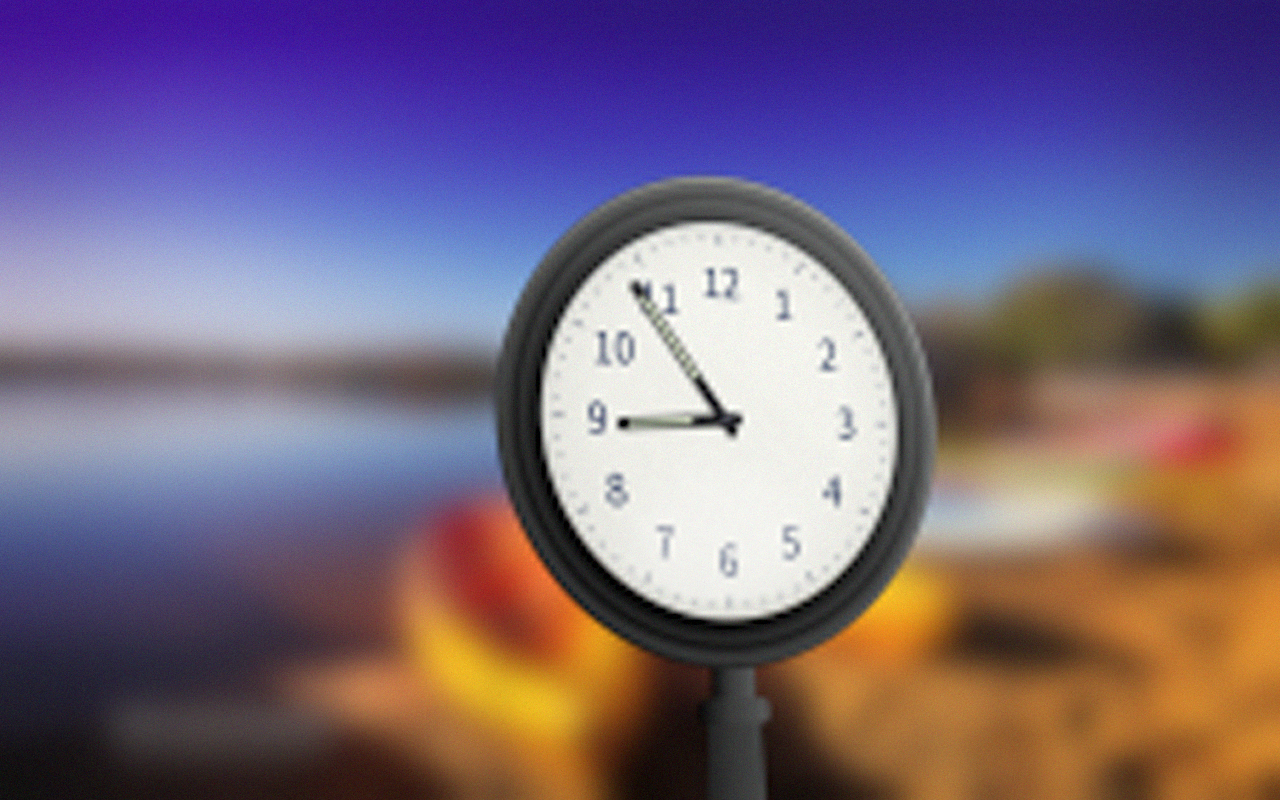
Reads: 8h54
